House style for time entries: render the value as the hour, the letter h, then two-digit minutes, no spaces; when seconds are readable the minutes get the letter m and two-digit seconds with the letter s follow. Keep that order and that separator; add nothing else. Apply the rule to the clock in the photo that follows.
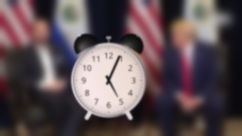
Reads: 5h04
